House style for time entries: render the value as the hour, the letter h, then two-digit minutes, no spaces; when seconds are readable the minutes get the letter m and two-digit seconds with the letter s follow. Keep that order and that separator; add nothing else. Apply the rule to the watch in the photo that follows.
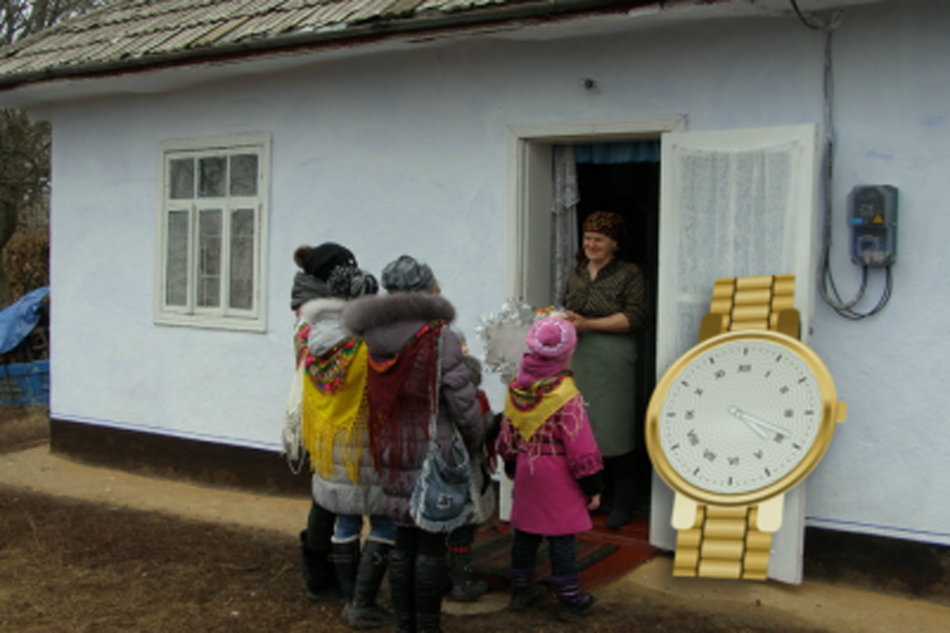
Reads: 4h19
